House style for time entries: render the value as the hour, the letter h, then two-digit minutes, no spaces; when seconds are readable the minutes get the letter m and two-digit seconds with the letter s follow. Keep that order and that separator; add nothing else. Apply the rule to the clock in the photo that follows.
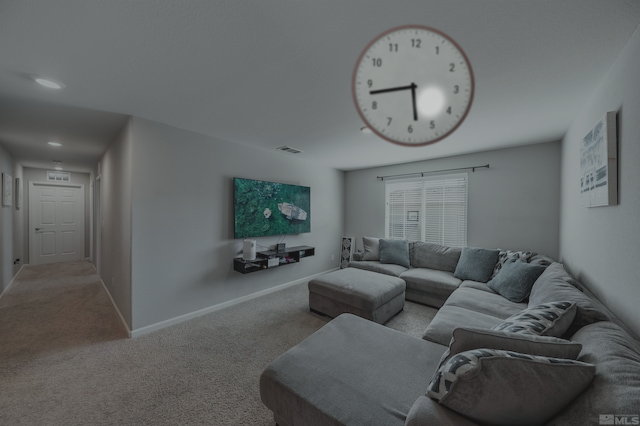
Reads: 5h43
